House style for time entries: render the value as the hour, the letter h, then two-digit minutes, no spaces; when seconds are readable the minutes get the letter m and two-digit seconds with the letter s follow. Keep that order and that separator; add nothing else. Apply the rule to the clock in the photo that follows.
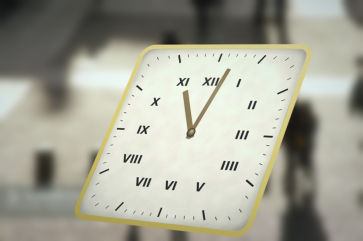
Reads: 11h02
